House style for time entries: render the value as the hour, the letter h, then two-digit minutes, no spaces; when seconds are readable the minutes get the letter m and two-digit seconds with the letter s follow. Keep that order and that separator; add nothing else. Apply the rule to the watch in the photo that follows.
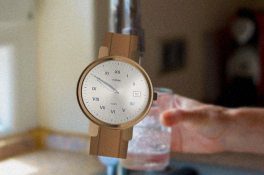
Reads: 9h50
